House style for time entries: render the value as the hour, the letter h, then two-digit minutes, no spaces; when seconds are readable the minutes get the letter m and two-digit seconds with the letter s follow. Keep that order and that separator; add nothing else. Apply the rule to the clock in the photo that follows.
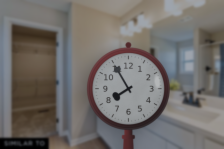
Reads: 7h55
